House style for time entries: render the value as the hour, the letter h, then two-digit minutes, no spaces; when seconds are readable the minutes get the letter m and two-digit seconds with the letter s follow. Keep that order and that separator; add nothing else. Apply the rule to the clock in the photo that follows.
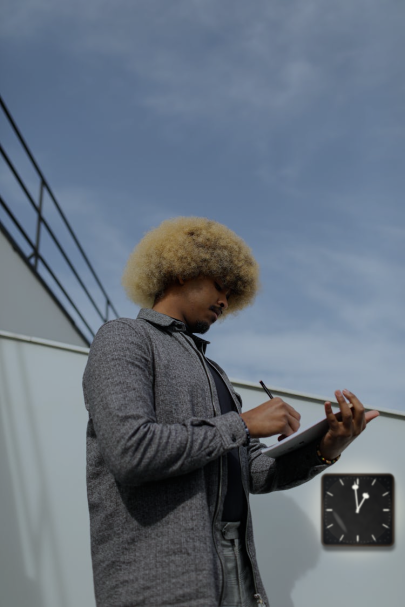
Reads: 12h59
